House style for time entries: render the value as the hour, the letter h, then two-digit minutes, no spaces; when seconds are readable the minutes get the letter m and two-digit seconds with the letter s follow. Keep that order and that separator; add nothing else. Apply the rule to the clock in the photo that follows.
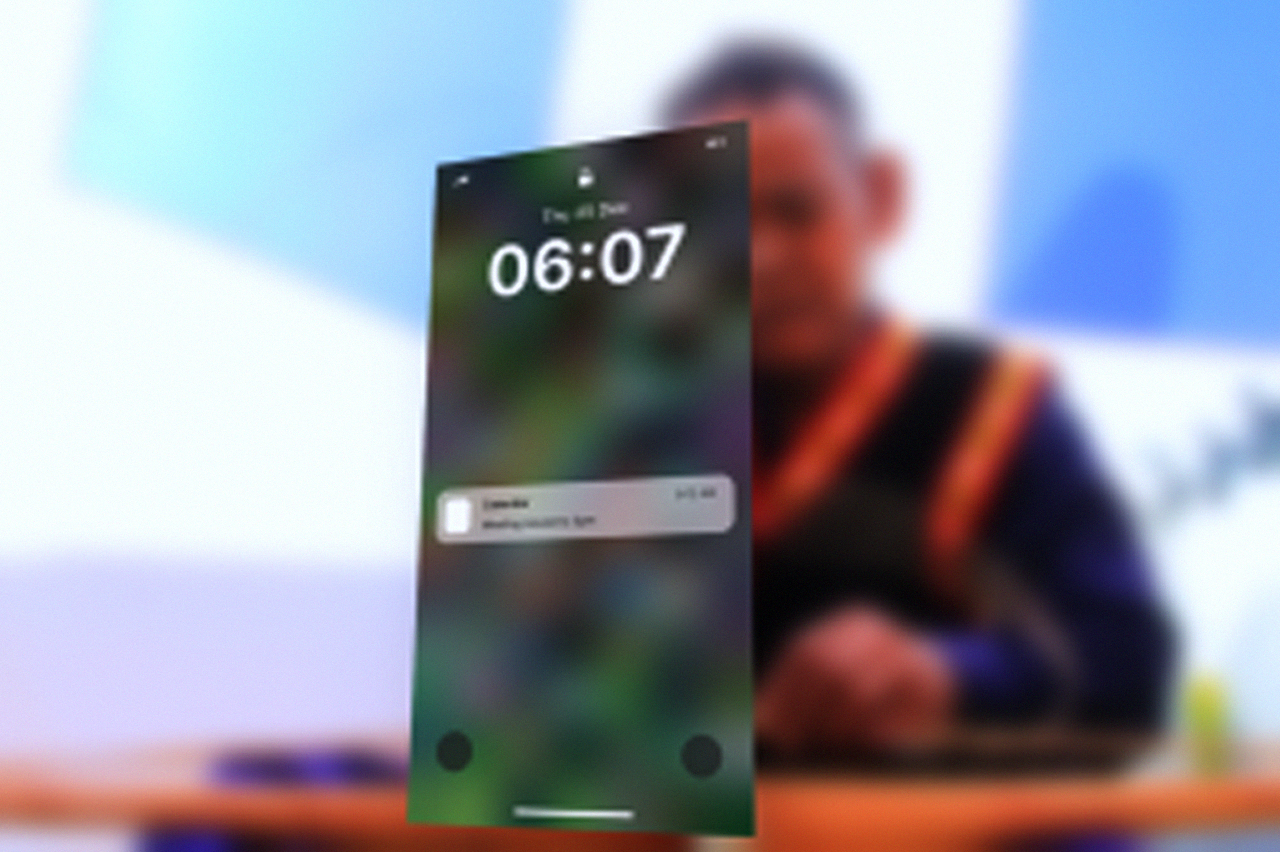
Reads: 6h07
